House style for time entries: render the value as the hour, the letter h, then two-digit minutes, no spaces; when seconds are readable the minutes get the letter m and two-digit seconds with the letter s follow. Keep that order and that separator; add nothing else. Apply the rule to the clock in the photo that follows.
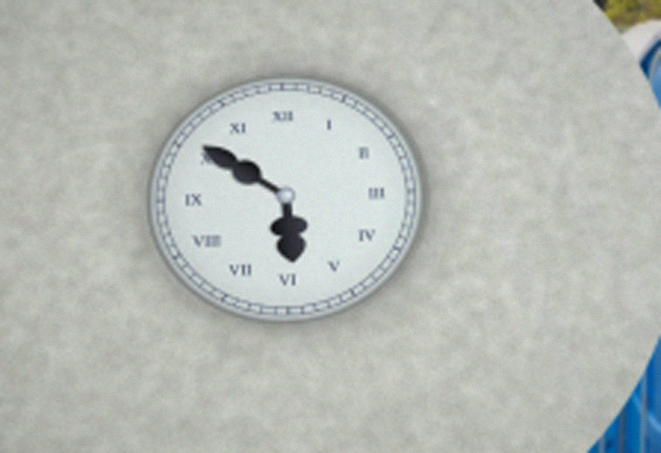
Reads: 5h51
